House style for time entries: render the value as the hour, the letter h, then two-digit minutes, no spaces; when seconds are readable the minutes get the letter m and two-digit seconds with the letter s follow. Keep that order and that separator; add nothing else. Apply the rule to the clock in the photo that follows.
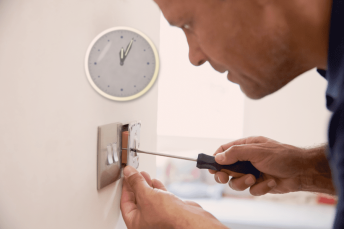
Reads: 12h04
